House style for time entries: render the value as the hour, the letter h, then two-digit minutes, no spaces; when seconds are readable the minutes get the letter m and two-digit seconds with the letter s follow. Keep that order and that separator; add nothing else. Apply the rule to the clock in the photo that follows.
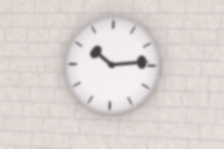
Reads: 10h14
